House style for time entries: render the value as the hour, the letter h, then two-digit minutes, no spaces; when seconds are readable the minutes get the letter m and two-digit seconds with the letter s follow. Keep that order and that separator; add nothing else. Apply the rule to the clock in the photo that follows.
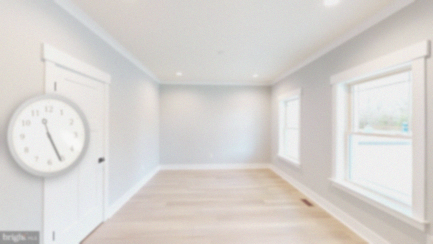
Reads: 11h26
